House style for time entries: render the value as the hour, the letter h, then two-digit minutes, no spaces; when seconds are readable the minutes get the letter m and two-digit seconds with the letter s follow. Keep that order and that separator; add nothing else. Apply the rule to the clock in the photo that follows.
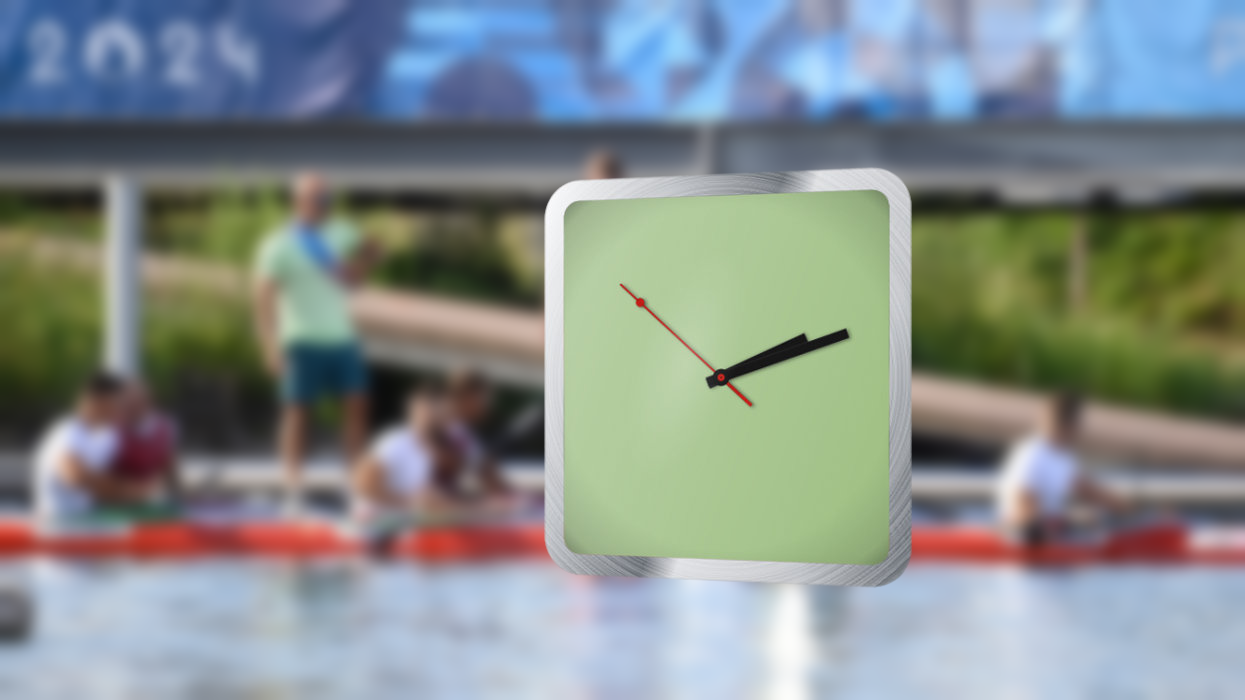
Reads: 2h11m52s
